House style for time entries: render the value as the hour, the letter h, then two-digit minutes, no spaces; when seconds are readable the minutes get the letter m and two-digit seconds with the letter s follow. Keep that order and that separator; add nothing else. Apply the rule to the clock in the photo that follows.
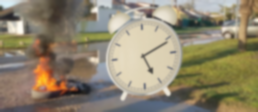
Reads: 5h11
